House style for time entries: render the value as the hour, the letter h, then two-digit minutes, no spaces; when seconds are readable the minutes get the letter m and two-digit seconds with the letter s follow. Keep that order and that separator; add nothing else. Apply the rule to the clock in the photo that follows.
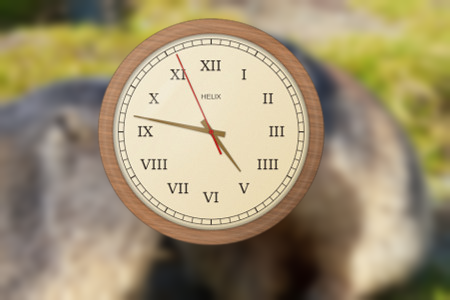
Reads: 4h46m56s
